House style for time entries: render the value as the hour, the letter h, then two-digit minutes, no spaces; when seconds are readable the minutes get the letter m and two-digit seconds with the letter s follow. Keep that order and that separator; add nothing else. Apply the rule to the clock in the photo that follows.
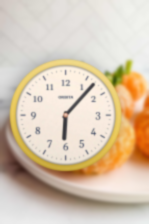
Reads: 6h07
